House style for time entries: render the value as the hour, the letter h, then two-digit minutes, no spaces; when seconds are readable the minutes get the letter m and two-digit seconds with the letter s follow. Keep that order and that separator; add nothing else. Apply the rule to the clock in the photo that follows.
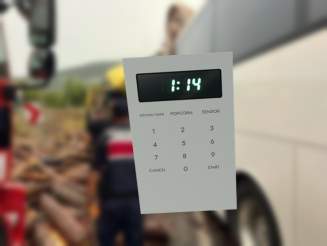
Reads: 1h14
